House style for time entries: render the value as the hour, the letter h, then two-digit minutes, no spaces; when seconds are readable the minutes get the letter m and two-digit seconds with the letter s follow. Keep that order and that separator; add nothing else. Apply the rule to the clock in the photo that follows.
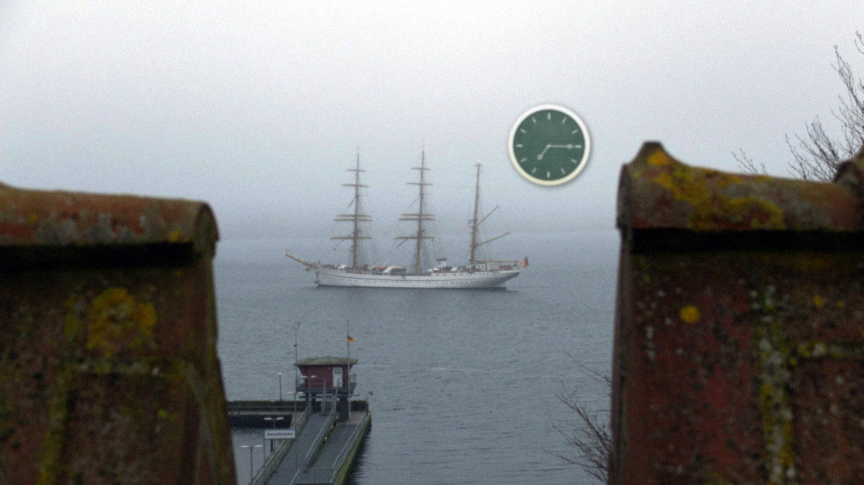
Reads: 7h15
